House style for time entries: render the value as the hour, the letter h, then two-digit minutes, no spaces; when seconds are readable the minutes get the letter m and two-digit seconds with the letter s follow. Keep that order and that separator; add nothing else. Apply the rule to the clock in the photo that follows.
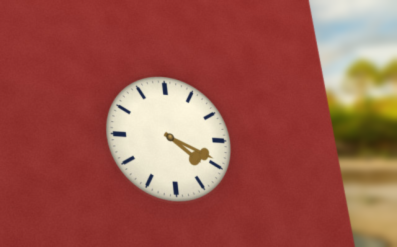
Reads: 4h19
